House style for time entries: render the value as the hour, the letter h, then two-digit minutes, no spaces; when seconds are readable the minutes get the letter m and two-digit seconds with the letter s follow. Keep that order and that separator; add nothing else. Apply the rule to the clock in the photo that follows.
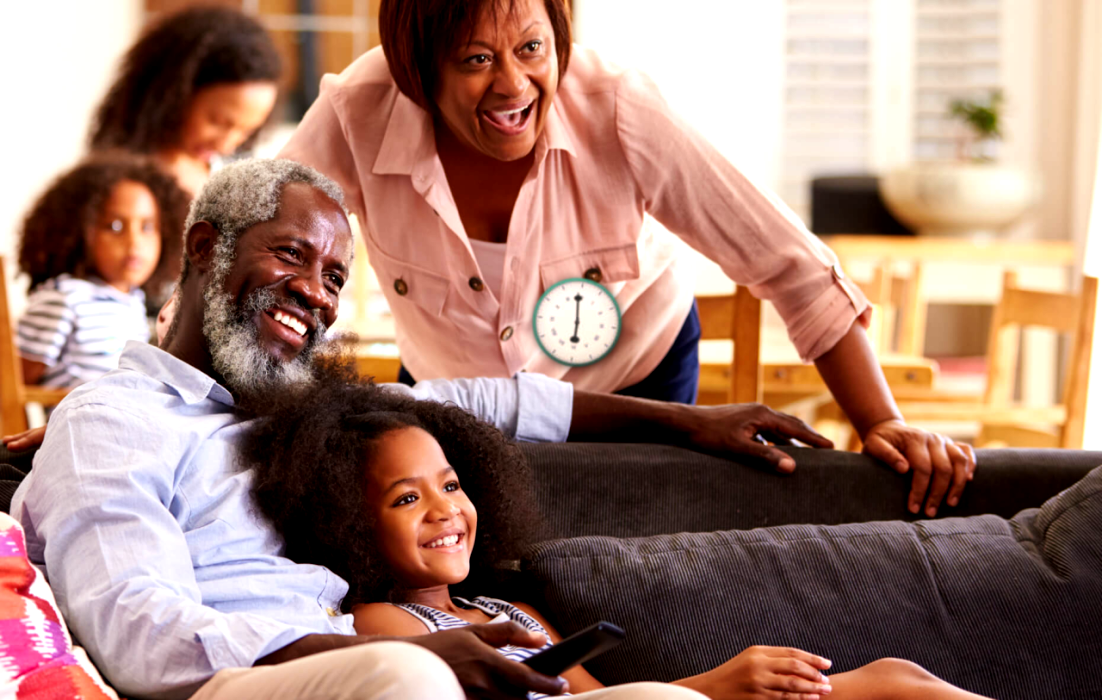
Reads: 5h59
